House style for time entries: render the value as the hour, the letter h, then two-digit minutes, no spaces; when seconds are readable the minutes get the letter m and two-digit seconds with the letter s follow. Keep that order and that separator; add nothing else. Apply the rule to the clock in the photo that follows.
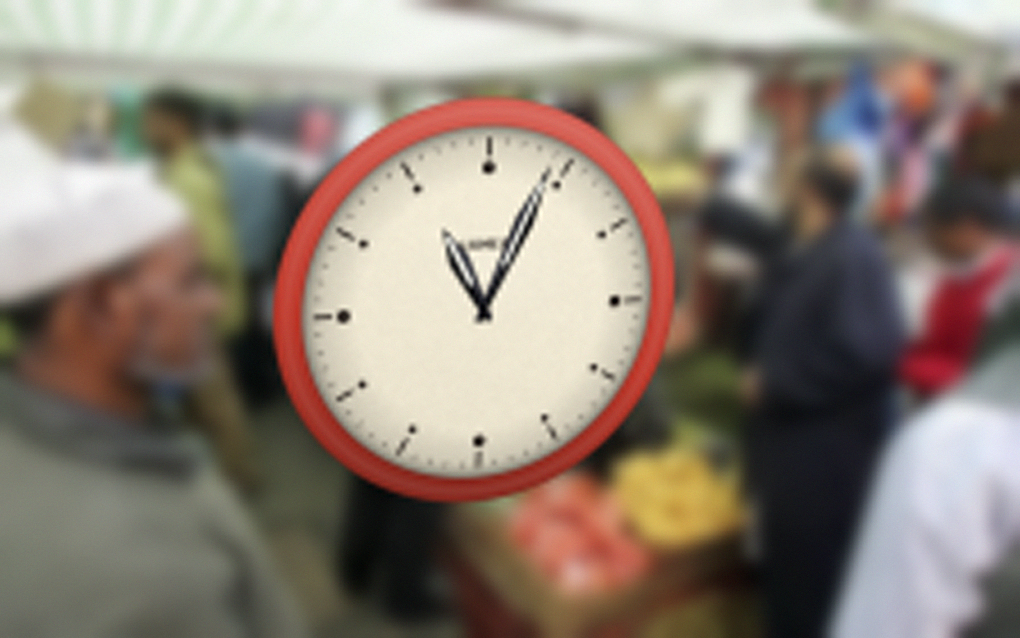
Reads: 11h04
